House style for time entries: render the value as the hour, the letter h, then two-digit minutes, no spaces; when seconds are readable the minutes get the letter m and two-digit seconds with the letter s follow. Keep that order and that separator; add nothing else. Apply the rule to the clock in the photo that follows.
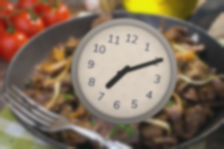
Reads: 7h10
